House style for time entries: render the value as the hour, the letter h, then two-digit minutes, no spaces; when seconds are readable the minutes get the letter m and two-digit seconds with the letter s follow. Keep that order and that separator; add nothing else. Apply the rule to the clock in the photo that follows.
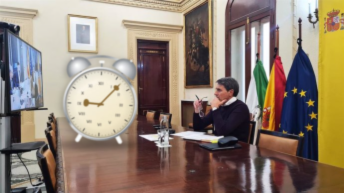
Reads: 9h07
